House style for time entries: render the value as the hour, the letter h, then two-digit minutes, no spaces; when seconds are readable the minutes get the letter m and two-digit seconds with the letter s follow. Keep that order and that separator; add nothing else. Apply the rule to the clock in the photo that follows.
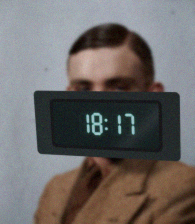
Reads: 18h17
